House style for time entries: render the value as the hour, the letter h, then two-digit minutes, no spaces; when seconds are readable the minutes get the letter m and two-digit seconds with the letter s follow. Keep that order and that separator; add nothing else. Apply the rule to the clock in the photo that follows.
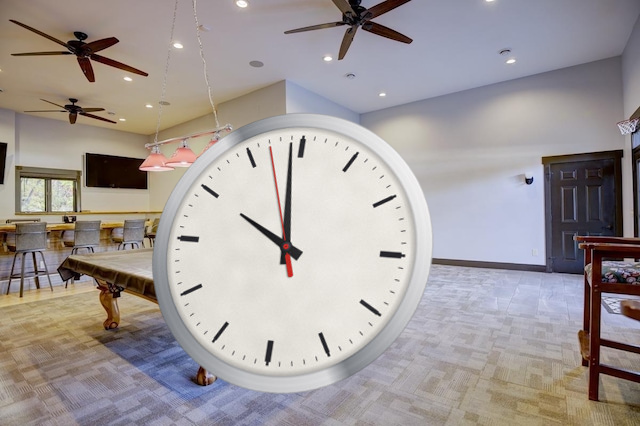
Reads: 9h58m57s
